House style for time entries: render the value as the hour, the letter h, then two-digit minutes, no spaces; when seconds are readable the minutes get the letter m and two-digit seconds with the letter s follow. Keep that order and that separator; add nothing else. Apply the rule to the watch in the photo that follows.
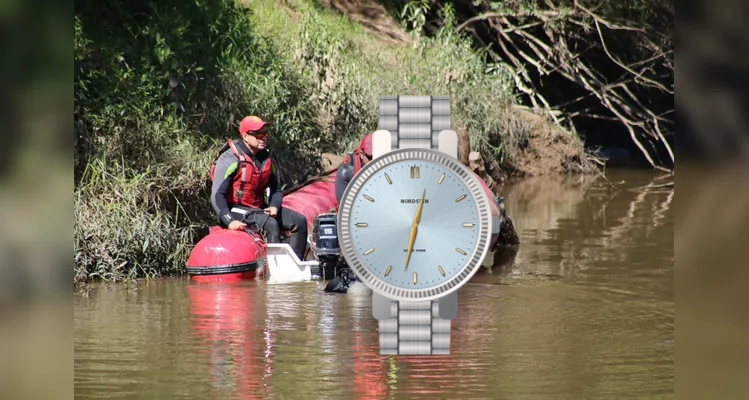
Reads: 12h32
